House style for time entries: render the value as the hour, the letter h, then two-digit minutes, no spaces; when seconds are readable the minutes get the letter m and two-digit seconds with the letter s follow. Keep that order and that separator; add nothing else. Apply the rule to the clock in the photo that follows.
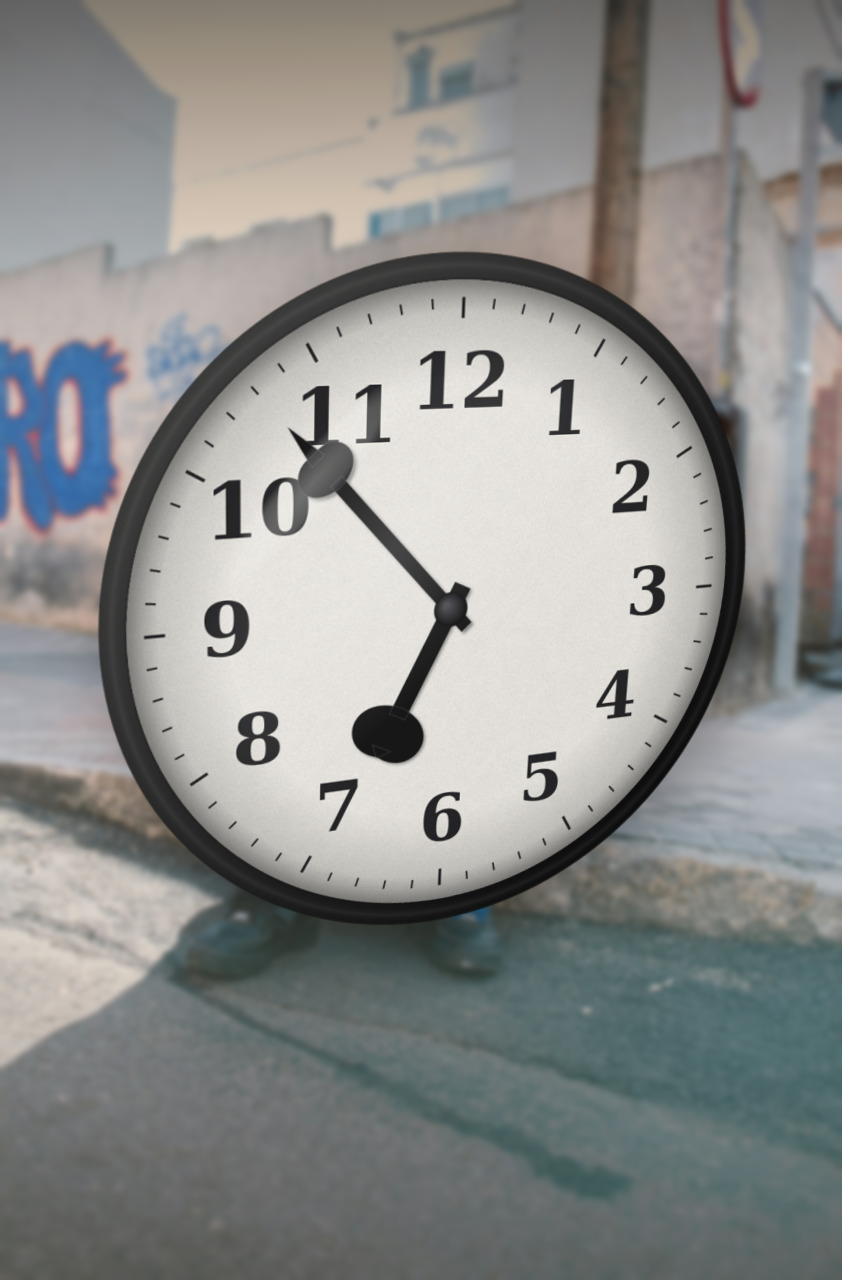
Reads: 6h53
